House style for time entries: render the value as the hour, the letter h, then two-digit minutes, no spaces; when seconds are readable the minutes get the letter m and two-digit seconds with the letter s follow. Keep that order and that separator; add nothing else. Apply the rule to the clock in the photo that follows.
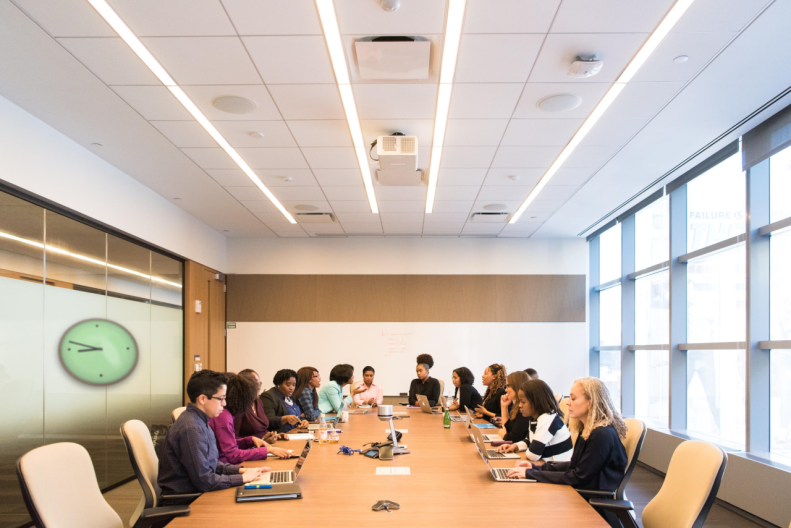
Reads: 8h48
